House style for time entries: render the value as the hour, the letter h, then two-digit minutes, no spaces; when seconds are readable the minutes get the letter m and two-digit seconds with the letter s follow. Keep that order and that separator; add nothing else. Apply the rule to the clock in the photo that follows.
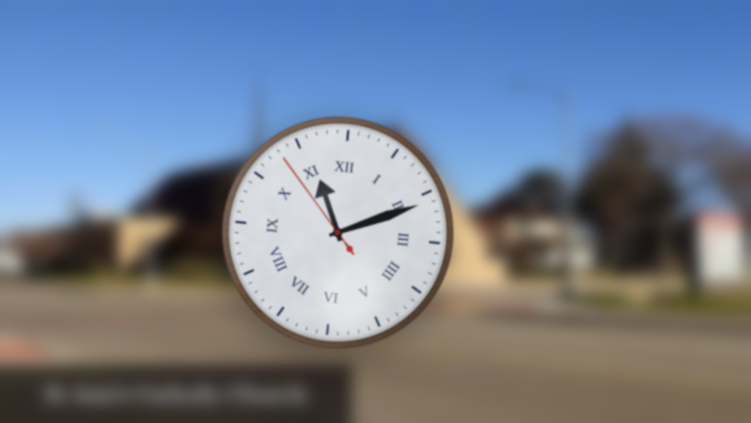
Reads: 11h10m53s
